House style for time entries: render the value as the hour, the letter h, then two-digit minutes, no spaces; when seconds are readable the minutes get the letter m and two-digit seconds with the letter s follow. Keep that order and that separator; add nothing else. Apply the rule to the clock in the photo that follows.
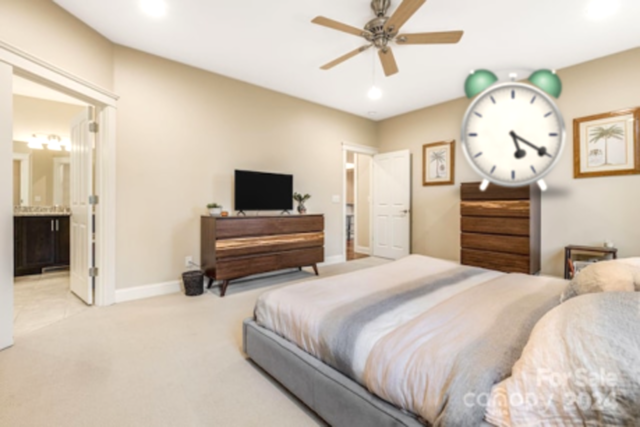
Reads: 5h20
